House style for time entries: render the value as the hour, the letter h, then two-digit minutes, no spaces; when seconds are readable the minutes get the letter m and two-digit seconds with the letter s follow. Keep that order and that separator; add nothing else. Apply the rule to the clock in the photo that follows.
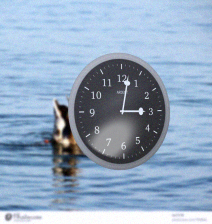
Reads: 3h02
